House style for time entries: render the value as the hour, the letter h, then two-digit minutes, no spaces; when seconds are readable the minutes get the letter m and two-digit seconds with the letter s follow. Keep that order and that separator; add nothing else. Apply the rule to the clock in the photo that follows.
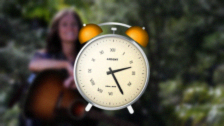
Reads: 2h25
